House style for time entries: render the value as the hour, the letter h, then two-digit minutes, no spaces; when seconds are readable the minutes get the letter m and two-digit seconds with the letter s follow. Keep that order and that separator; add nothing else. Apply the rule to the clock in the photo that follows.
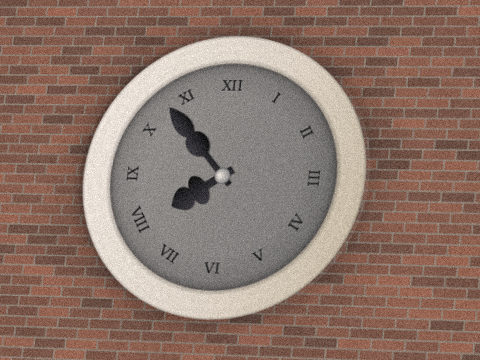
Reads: 7h53
